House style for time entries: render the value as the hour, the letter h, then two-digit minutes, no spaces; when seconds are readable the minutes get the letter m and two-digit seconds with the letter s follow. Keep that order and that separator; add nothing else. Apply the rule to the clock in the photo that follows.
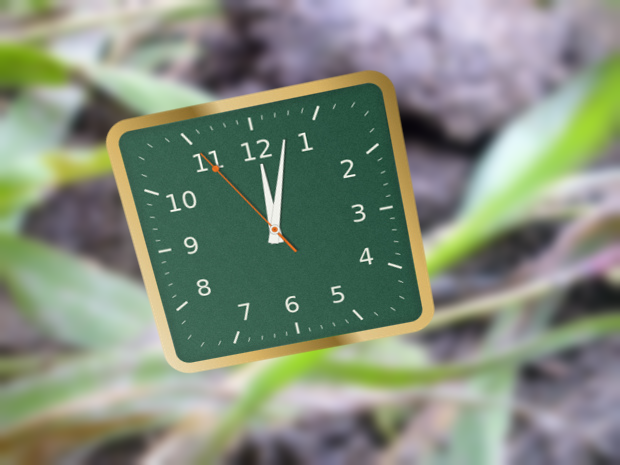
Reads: 12h02m55s
